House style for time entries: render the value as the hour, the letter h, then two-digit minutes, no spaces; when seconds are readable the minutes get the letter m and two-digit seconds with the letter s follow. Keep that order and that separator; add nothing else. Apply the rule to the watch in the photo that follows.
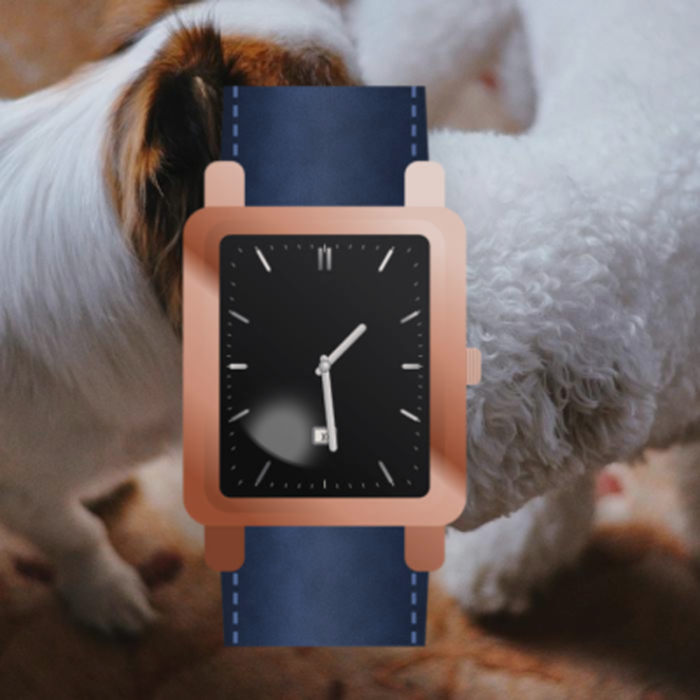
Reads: 1h29
